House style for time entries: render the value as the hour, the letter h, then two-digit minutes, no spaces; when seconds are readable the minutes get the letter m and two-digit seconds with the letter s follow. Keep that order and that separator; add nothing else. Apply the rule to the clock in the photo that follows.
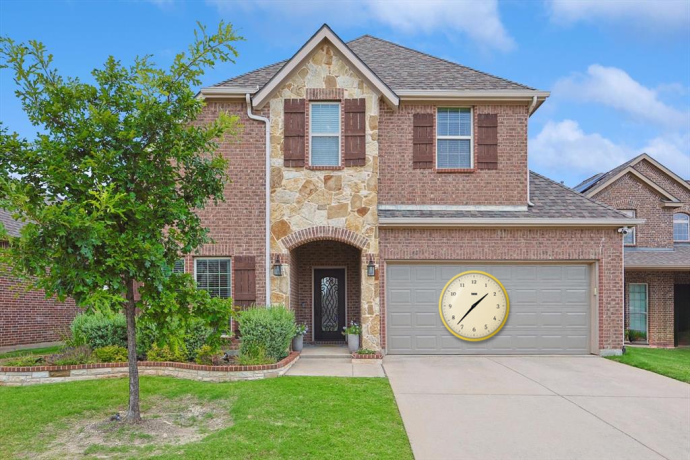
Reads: 1h37
